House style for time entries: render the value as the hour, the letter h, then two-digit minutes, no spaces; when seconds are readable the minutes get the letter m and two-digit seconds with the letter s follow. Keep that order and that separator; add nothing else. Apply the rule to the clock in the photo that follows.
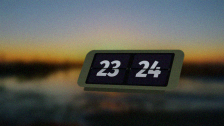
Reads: 23h24
